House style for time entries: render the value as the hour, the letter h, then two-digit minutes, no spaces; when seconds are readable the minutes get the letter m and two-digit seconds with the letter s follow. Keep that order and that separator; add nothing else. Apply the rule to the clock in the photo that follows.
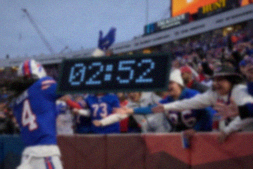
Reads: 2h52
